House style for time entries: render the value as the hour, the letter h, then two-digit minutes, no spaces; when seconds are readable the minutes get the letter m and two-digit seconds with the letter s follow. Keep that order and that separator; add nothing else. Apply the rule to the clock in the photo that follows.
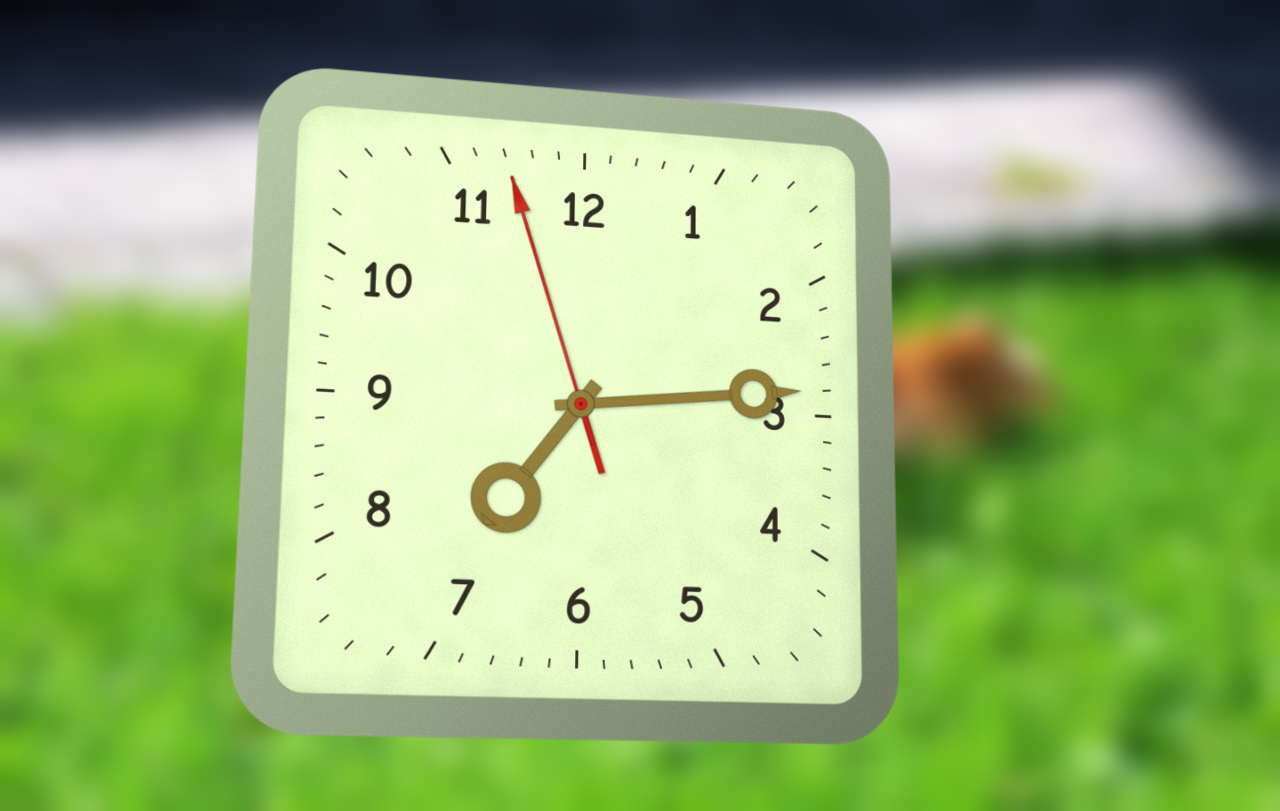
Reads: 7h13m57s
